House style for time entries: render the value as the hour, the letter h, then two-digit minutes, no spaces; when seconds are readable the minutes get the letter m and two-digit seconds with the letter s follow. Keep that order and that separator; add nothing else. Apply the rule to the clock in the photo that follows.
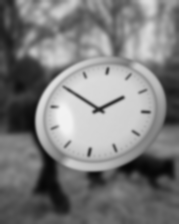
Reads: 1h50
